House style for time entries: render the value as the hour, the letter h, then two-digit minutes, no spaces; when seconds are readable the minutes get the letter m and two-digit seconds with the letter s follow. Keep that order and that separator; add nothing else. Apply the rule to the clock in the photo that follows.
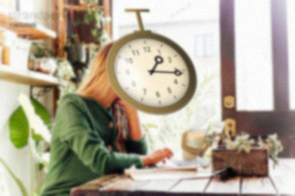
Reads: 1h16
